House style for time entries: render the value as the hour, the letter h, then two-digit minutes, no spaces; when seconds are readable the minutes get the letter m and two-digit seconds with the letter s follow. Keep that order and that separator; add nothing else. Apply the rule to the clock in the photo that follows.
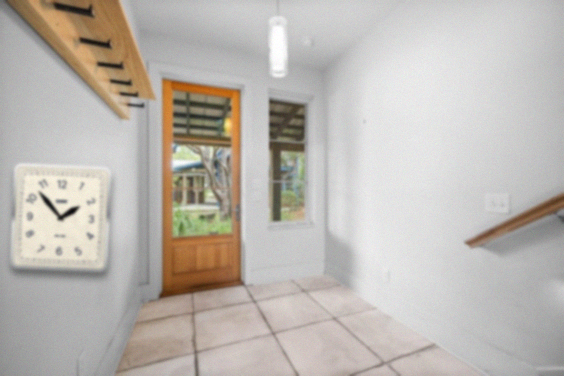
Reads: 1h53
